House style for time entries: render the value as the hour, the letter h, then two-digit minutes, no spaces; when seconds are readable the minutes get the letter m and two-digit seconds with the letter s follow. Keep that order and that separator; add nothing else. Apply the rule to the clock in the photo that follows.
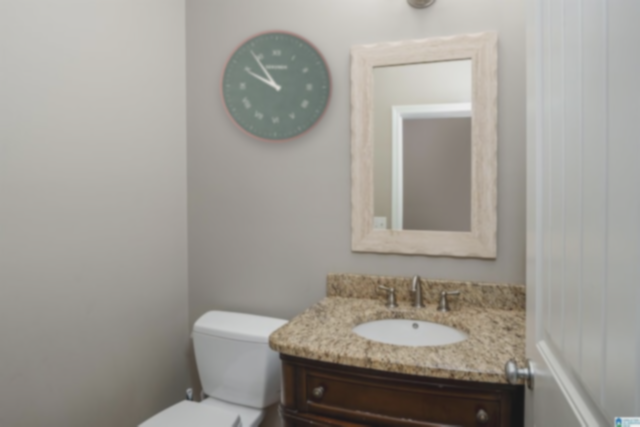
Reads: 9h54
